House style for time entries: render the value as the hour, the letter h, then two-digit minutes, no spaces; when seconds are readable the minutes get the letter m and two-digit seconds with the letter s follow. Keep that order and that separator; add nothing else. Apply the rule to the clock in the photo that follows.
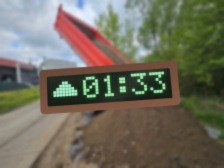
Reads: 1h33
